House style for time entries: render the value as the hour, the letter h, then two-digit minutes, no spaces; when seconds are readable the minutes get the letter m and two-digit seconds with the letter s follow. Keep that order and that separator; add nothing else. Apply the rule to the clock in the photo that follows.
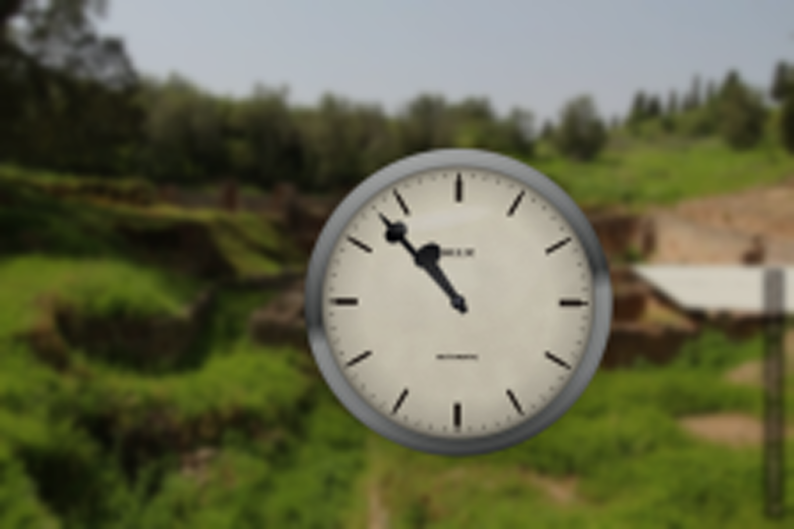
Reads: 10h53
